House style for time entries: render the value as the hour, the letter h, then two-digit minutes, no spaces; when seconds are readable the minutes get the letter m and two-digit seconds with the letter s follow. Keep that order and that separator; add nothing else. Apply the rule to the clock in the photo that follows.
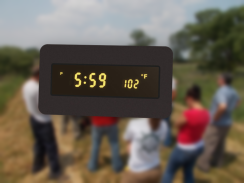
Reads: 5h59
